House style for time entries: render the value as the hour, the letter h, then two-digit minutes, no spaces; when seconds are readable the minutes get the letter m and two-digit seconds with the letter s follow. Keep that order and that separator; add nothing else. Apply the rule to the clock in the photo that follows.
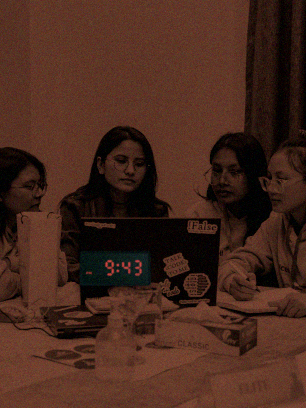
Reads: 9h43
